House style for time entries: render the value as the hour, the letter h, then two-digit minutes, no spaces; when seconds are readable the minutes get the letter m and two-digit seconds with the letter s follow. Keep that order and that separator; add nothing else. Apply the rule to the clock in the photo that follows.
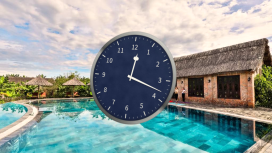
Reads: 12h18
